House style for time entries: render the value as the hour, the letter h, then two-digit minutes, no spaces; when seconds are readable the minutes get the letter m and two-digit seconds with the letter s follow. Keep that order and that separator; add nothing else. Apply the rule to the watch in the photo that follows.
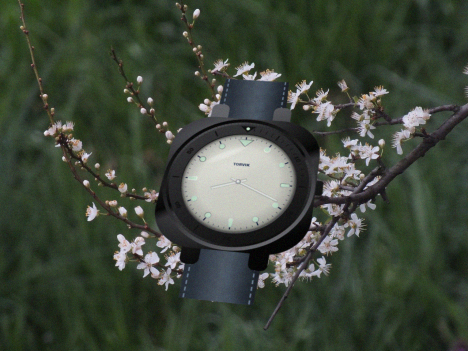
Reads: 8h19
